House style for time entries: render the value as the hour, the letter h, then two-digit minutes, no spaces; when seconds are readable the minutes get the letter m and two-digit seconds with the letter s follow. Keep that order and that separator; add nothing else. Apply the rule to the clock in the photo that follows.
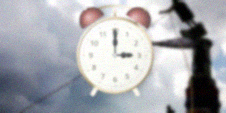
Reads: 3h00
